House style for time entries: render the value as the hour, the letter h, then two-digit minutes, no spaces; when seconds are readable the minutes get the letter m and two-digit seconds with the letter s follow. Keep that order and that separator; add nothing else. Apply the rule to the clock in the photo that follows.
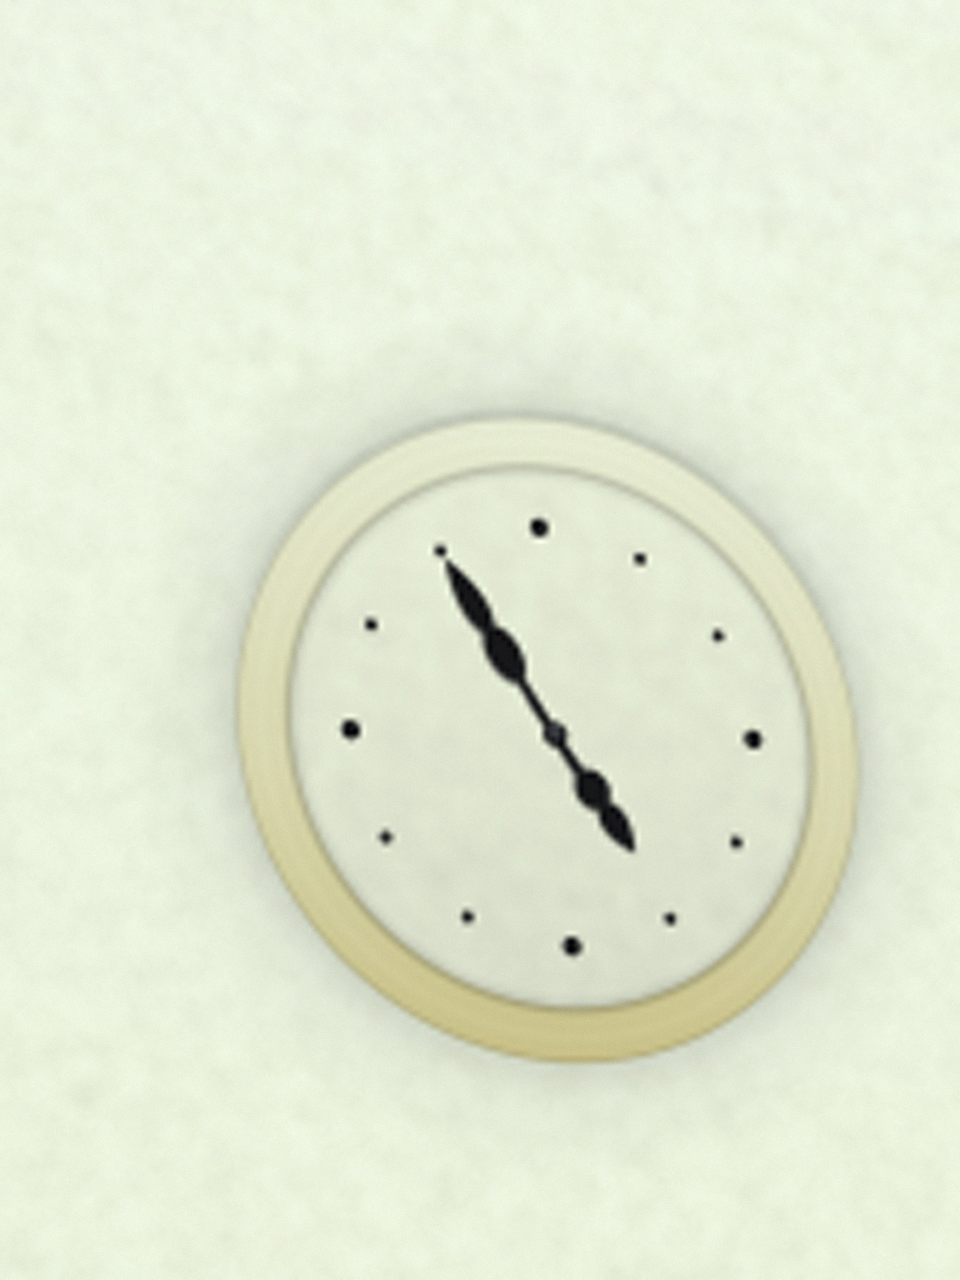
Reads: 4h55
